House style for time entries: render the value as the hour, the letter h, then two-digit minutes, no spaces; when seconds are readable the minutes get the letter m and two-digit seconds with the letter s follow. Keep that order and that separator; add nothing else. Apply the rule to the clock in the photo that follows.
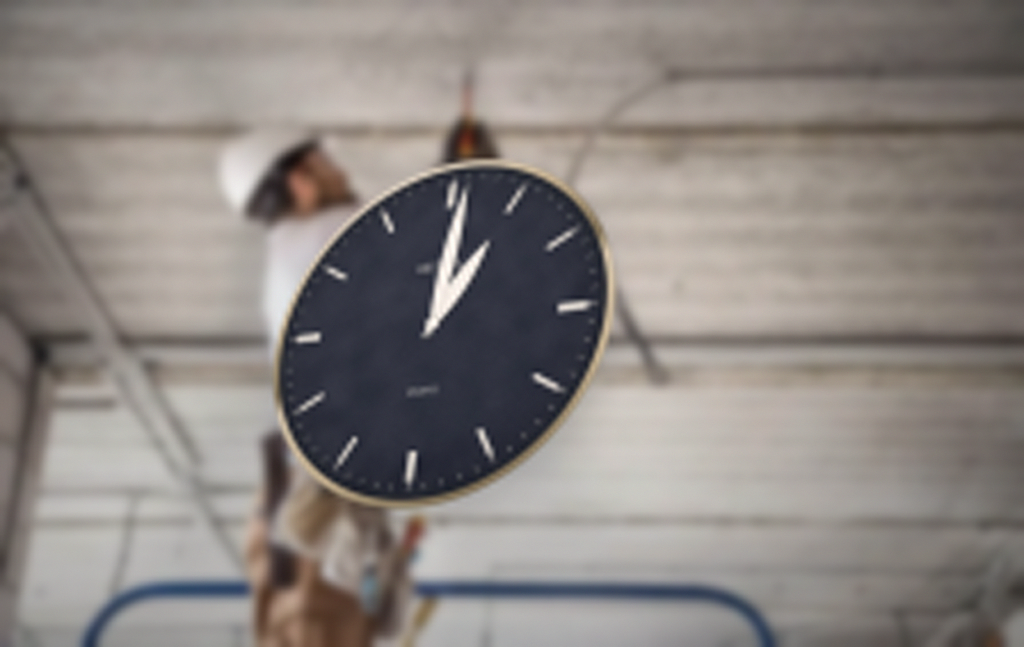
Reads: 1h01
